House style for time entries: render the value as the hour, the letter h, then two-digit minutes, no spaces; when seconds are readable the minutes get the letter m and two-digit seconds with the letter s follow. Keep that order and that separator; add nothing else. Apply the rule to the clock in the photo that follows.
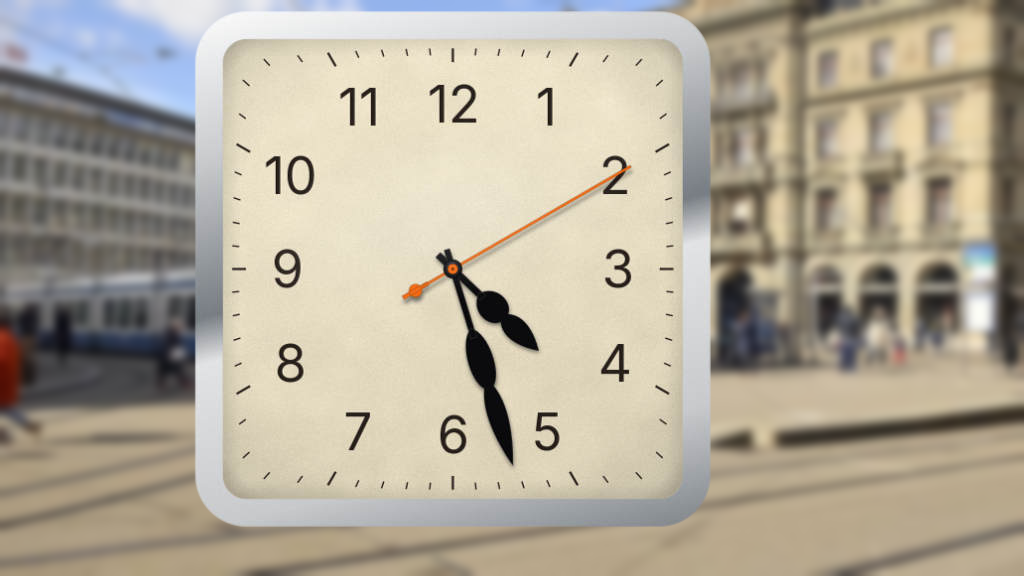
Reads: 4h27m10s
